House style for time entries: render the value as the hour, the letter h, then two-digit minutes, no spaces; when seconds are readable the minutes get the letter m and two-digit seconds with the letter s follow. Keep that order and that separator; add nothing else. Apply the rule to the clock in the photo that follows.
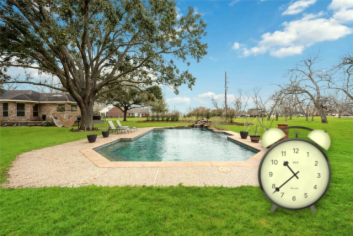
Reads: 10h38
